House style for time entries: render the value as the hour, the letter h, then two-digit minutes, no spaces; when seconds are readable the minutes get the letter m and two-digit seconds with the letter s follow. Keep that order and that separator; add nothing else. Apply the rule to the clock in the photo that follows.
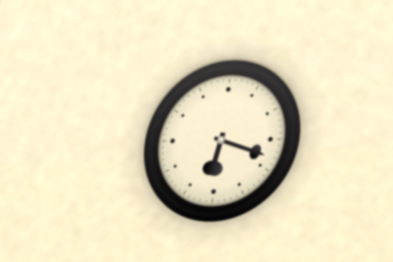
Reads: 6h18
